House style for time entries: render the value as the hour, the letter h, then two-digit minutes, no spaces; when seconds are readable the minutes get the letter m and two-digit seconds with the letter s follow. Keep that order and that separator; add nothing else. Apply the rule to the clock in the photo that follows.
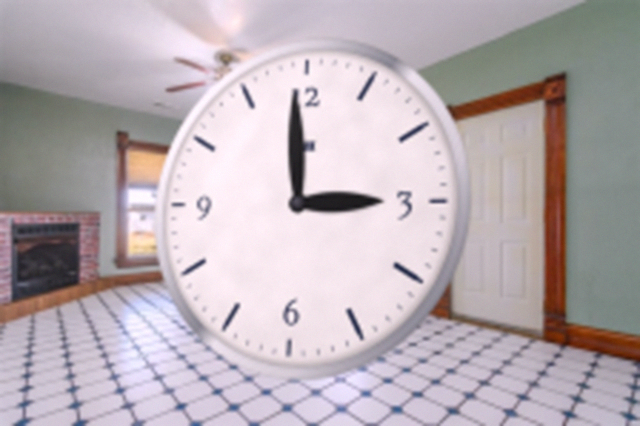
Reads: 2h59
